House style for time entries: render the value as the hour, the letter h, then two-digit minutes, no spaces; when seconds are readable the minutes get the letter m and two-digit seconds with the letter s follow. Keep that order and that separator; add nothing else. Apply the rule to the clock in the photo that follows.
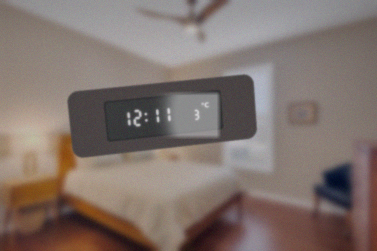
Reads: 12h11
